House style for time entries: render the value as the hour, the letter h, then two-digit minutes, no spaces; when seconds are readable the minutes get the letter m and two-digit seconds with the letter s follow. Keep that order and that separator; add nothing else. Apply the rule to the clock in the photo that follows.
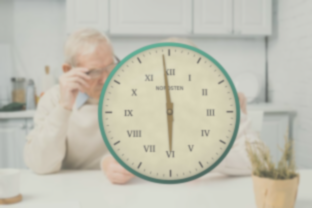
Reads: 5h59
